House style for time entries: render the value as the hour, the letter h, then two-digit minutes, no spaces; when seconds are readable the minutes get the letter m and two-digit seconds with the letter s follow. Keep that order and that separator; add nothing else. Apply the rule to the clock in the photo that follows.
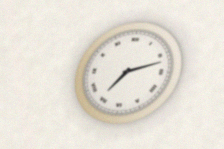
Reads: 7h12
